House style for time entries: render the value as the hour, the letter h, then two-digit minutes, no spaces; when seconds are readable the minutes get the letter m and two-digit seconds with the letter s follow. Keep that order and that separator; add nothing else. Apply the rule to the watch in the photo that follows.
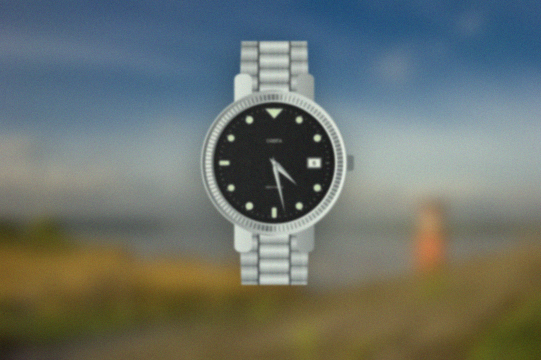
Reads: 4h28
